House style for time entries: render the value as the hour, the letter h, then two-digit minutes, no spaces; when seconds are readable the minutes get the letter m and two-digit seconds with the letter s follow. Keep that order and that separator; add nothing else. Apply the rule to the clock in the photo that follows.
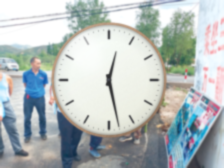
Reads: 12h28
